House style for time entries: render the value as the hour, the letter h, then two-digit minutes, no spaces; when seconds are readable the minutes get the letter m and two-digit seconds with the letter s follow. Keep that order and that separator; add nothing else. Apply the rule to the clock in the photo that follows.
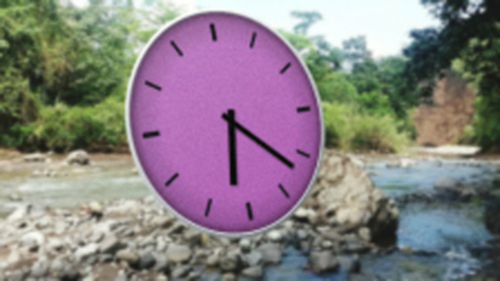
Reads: 6h22
